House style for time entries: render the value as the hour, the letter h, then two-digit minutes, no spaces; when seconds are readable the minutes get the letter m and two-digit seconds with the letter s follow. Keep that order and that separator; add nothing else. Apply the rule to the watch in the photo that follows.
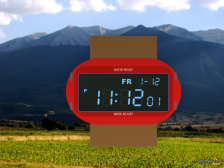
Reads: 11h12m01s
